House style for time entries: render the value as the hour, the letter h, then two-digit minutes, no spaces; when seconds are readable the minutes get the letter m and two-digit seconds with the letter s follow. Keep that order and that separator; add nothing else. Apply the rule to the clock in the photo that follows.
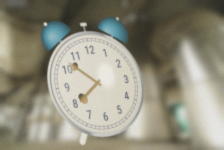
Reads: 7h52
